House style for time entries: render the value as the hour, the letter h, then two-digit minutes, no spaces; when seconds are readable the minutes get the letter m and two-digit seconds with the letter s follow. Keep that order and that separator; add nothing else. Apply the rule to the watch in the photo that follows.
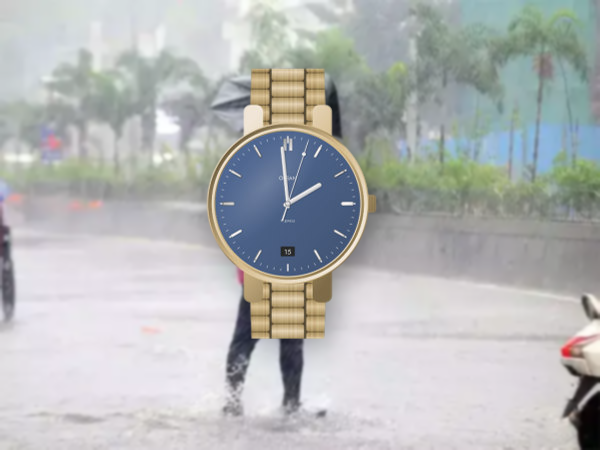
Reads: 1h59m03s
